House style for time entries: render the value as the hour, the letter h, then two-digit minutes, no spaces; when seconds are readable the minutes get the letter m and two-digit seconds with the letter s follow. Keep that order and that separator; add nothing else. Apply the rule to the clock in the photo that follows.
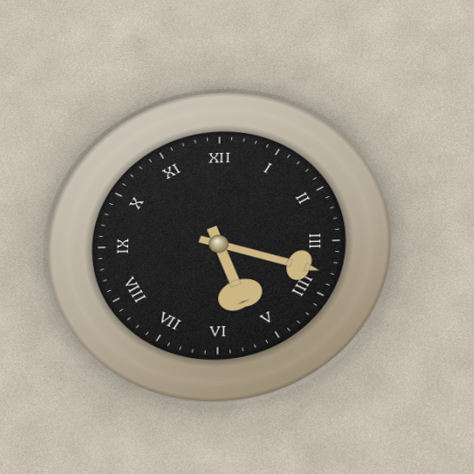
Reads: 5h18
